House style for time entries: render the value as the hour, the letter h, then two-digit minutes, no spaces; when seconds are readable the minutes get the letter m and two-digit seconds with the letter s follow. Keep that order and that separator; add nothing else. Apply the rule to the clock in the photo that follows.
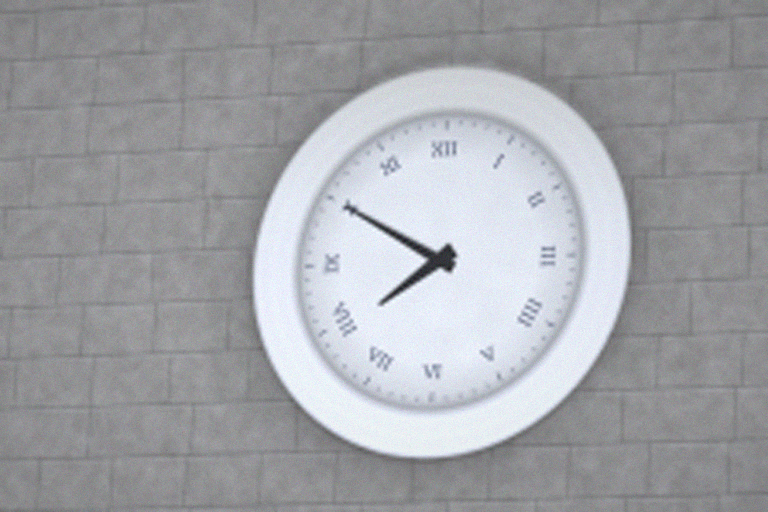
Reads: 7h50
